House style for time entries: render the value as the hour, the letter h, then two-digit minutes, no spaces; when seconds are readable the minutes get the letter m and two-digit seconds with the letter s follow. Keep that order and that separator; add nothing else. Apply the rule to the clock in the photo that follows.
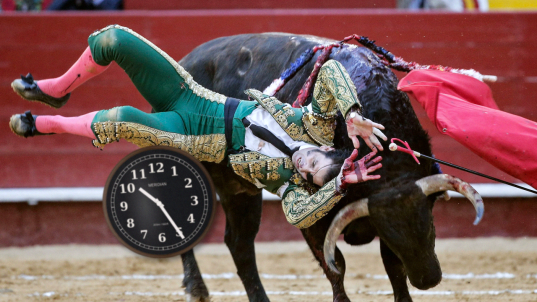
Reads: 10h25
